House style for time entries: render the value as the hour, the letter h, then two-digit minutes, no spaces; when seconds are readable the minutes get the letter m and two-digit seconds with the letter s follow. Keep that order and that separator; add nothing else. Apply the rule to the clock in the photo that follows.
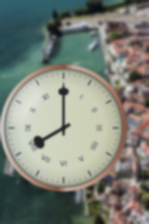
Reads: 8h00
